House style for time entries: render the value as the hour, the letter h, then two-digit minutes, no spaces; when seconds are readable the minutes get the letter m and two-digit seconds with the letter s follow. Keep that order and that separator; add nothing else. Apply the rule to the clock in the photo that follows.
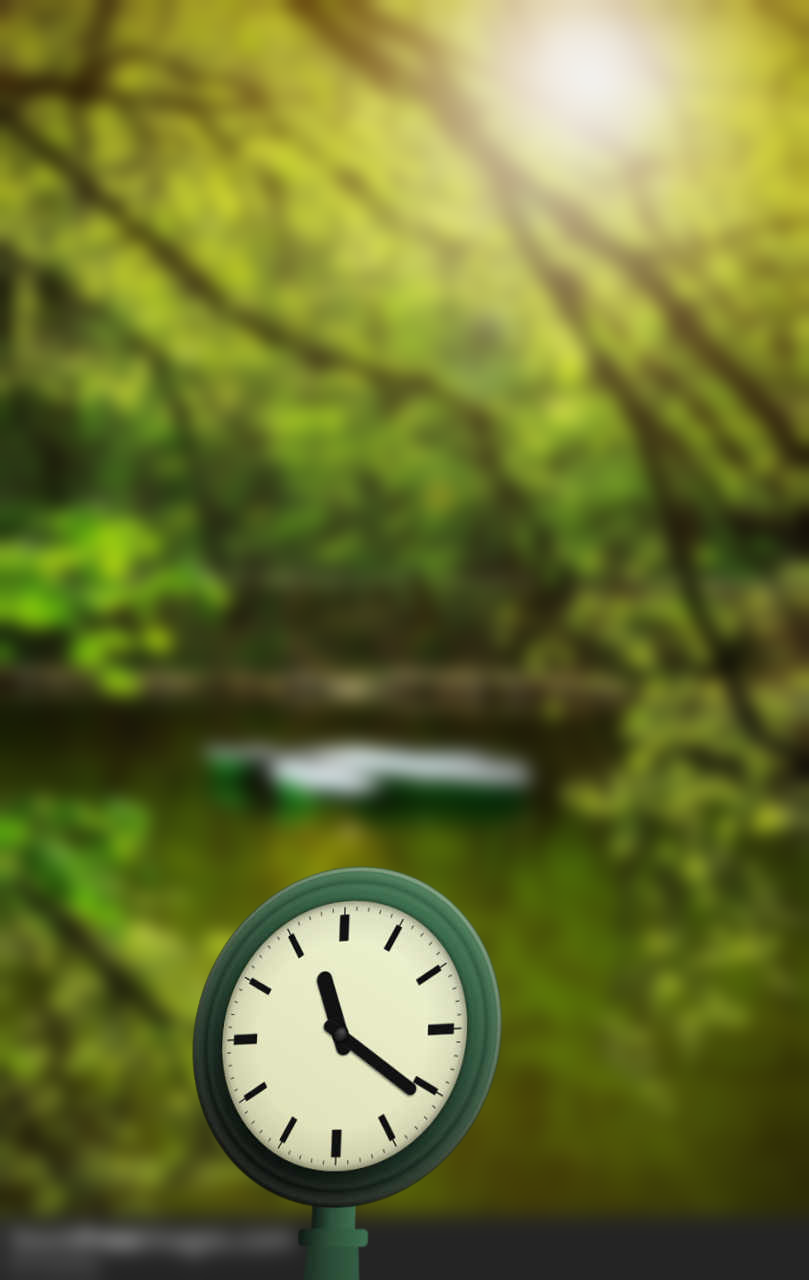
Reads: 11h21
